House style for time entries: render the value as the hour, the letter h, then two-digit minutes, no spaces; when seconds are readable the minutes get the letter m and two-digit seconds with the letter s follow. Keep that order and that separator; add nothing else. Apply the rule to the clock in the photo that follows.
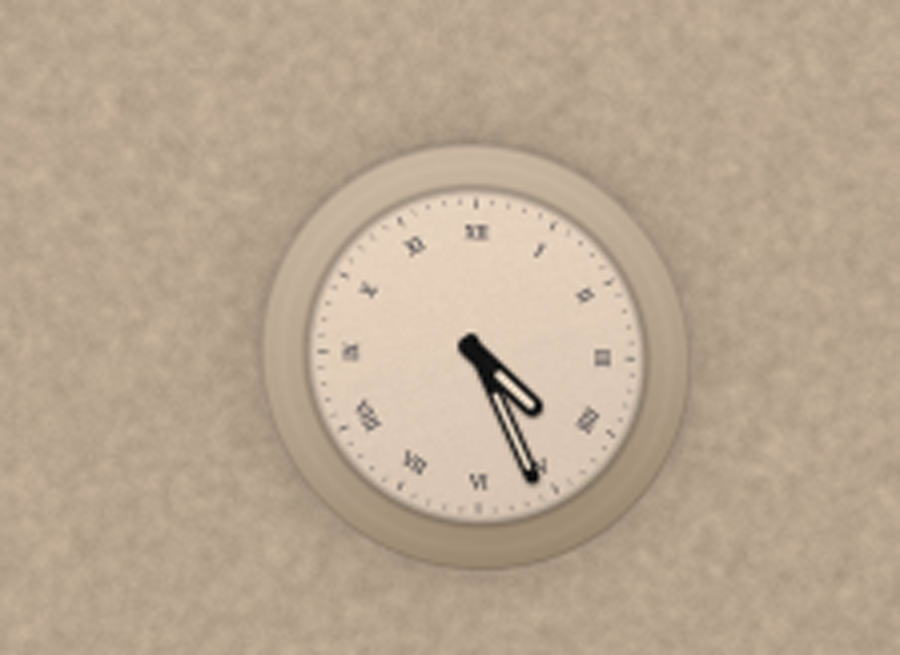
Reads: 4h26
